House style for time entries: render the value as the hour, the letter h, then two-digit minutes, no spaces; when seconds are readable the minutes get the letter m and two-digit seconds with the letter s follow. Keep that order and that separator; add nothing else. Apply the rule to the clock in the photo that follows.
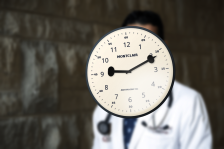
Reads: 9h11
